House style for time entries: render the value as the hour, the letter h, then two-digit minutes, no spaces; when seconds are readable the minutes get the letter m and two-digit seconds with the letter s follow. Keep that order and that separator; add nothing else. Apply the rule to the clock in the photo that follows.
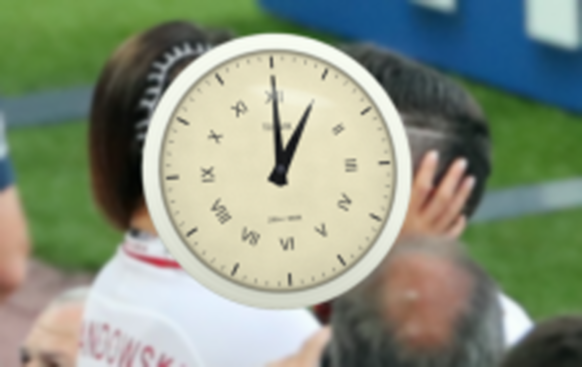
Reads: 1h00
